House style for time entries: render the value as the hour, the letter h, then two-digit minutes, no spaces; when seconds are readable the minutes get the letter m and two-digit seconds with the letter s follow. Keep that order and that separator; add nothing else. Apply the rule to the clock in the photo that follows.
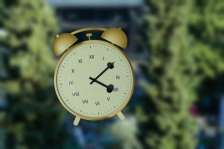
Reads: 4h09
